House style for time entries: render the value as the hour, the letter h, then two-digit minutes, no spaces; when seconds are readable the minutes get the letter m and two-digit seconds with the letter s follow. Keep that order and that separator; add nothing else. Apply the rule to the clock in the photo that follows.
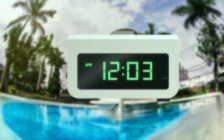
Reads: 12h03
